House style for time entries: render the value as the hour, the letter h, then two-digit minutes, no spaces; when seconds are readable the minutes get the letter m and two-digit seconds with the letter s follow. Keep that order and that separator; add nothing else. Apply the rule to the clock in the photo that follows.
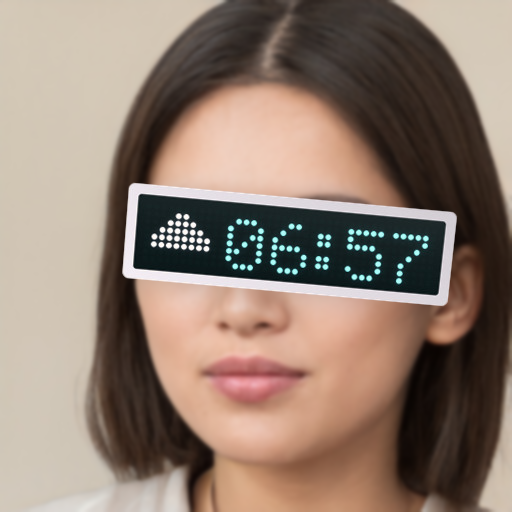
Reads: 6h57
